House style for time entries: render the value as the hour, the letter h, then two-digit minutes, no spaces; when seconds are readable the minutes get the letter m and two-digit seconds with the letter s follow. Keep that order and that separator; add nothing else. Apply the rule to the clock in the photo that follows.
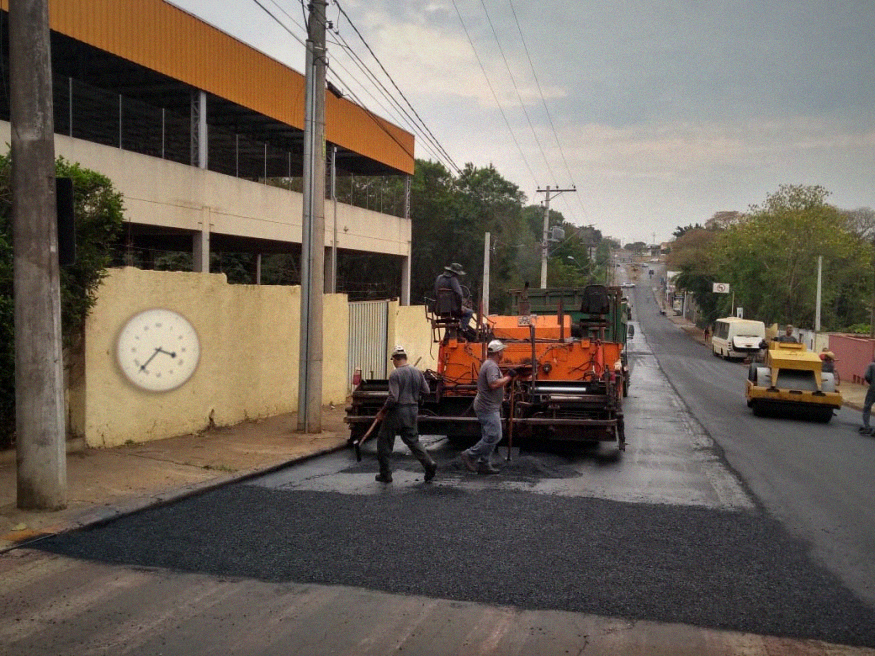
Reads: 3h37
